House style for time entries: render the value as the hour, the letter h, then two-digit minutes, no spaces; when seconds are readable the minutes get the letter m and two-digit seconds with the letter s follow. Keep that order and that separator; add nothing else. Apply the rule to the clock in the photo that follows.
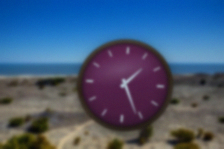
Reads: 1h26
